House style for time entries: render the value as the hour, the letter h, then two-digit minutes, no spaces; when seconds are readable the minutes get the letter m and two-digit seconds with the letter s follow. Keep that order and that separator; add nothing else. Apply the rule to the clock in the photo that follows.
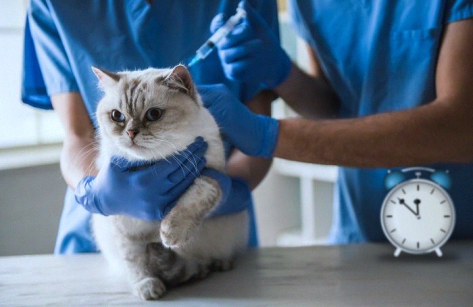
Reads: 11h52
